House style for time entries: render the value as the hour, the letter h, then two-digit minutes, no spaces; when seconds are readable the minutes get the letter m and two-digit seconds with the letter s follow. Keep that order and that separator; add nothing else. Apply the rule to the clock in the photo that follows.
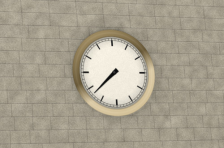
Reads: 7h38
